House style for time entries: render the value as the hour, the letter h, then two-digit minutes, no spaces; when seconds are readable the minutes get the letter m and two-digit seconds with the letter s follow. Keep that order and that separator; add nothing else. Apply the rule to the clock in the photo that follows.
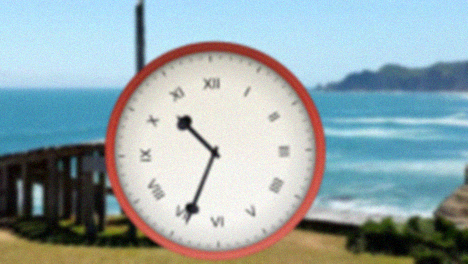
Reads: 10h34
